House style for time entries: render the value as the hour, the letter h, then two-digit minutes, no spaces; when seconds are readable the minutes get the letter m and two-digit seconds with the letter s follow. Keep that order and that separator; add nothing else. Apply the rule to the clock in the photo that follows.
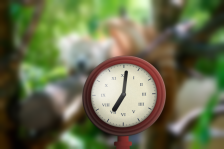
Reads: 7h01
